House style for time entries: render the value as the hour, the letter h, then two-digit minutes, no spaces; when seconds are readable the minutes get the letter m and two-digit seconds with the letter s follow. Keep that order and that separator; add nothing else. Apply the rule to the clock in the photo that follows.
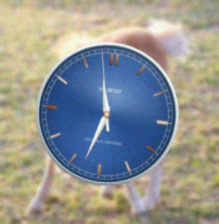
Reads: 11h32m58s
